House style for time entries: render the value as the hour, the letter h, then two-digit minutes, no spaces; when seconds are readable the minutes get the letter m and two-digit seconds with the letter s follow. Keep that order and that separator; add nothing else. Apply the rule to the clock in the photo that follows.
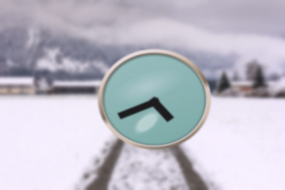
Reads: 4h41
